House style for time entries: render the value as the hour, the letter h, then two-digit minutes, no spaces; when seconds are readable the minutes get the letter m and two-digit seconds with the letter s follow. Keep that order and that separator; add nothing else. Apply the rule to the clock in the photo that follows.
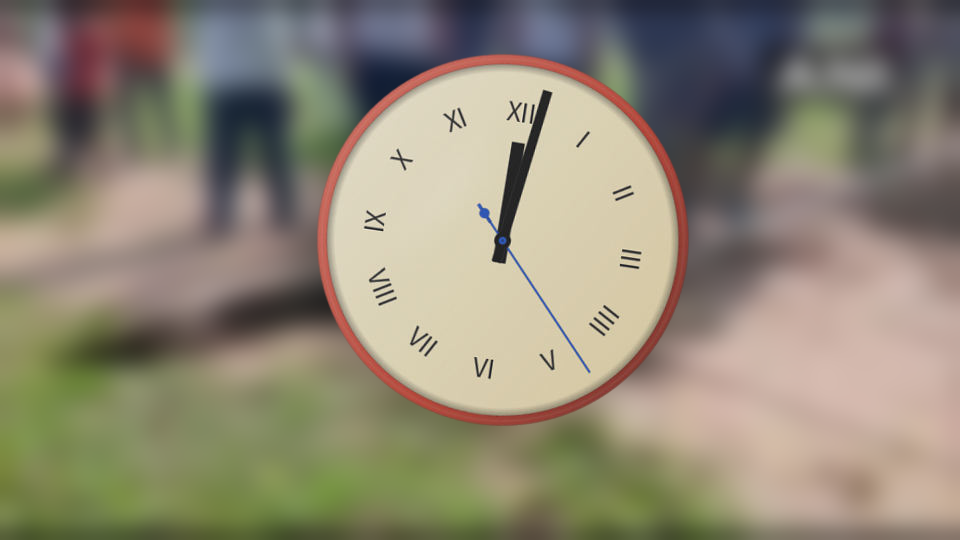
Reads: 12h01m23s
